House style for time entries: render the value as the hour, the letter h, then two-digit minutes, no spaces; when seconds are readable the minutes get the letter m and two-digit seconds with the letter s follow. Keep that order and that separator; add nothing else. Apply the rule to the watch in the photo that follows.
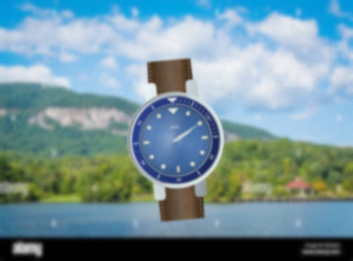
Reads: 2h10
